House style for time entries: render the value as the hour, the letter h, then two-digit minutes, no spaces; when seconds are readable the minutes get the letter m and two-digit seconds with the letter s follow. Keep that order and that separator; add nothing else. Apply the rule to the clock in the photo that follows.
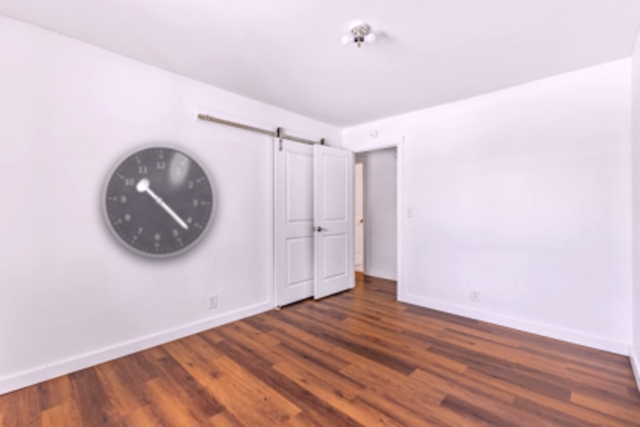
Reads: 10h22
